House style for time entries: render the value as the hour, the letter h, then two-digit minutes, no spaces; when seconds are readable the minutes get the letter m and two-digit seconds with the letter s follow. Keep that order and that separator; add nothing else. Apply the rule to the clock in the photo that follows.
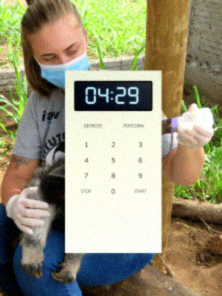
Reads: 4h29
